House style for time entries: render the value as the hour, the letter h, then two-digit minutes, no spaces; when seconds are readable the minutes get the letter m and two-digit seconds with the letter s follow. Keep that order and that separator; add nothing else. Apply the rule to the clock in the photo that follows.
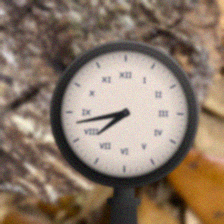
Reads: 7h43
